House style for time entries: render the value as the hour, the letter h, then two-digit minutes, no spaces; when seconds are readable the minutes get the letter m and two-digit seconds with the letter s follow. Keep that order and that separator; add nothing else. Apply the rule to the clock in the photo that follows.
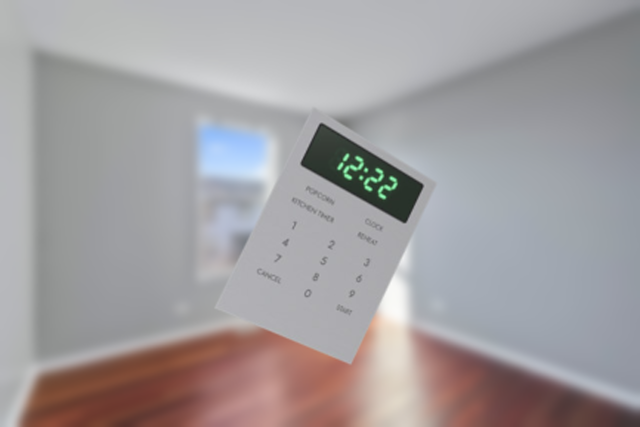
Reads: 12h22
